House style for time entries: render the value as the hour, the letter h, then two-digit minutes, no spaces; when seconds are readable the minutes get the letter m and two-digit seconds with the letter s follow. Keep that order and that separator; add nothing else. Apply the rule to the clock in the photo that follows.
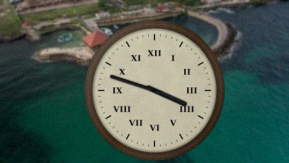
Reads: 3h48
